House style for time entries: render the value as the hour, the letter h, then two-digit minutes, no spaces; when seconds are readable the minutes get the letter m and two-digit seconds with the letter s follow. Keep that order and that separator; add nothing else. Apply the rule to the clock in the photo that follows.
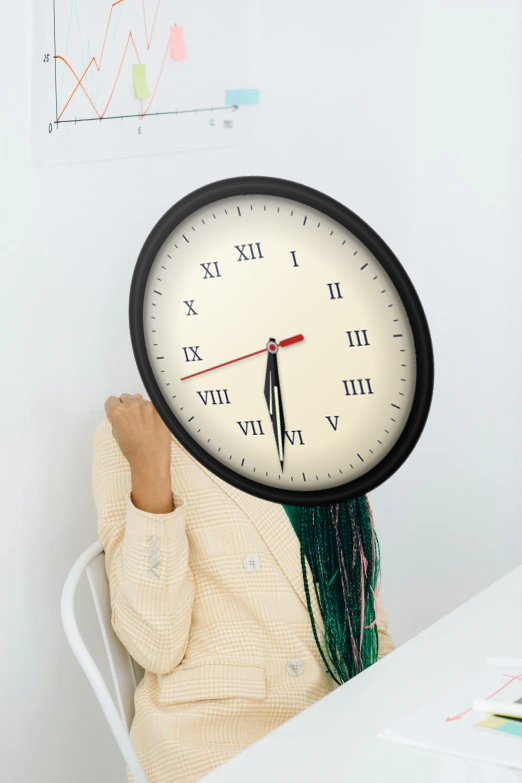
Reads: 6h31m43s
